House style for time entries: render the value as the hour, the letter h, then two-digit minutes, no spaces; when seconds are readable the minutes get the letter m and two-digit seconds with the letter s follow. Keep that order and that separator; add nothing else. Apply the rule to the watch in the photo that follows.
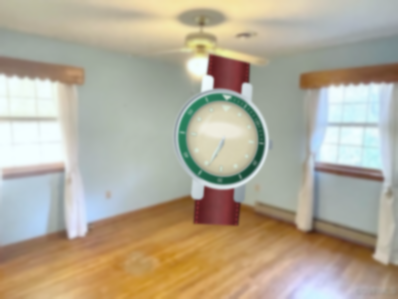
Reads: 6h34
